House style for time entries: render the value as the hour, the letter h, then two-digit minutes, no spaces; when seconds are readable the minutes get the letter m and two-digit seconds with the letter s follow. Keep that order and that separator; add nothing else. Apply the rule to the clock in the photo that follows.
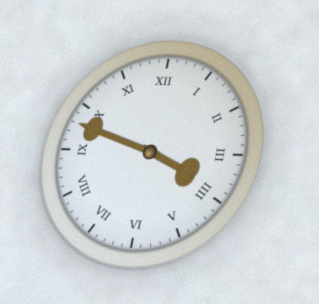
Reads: 3h48
